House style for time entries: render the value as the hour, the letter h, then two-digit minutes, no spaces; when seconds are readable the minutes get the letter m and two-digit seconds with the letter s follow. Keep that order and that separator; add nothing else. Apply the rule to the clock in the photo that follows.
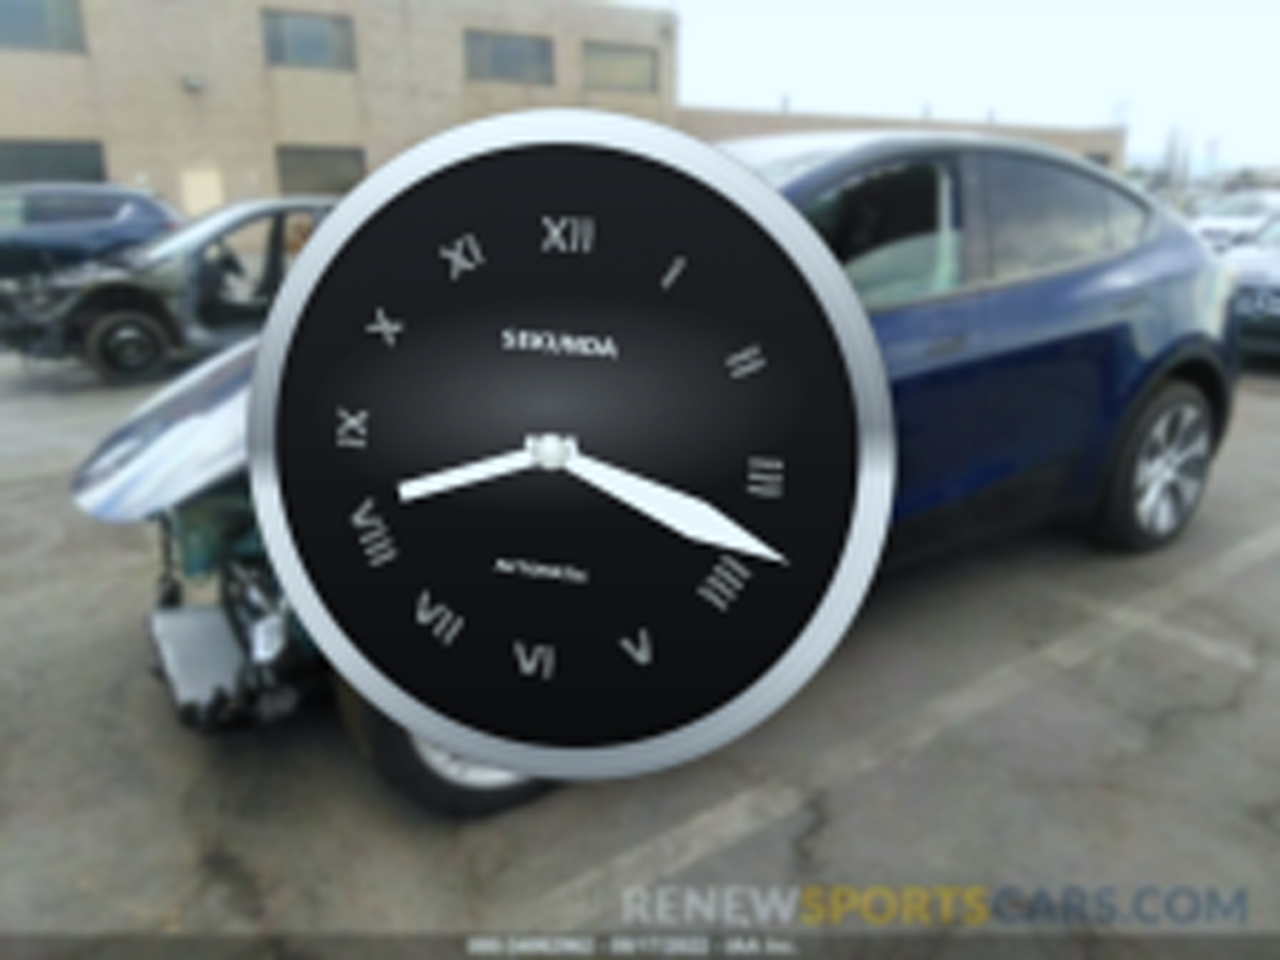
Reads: 8h18
